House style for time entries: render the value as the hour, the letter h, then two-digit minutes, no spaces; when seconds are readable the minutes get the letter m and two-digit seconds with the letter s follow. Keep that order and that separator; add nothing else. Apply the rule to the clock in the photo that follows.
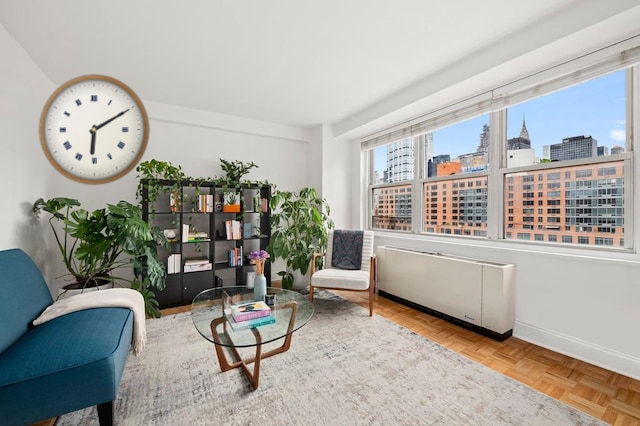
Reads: 6h10
